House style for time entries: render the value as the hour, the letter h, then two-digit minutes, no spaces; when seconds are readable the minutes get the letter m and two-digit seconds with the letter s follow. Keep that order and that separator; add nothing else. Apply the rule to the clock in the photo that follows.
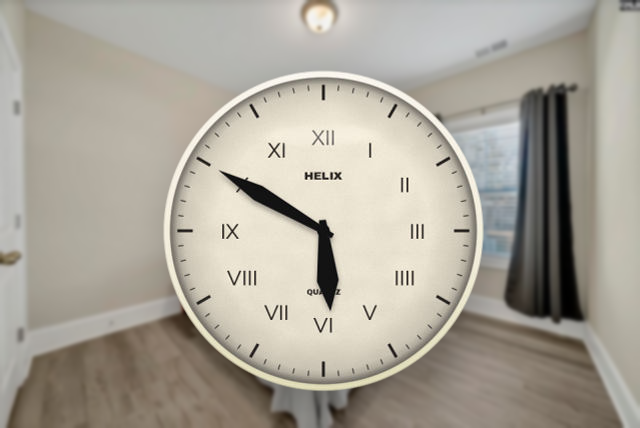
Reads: 5h50
